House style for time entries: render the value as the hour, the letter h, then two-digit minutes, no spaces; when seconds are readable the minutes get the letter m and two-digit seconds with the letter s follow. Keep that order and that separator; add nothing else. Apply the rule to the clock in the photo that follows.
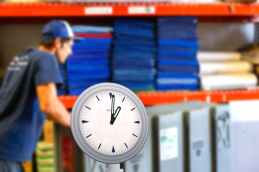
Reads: 1h01
